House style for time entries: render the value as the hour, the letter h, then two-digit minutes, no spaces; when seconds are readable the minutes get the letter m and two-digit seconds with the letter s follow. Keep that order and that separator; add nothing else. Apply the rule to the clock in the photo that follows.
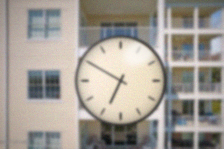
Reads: 6h50
